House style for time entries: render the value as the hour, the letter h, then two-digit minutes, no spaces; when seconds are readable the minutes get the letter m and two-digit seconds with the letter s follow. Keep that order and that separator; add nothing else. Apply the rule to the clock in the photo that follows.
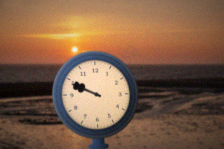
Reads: 9h49
